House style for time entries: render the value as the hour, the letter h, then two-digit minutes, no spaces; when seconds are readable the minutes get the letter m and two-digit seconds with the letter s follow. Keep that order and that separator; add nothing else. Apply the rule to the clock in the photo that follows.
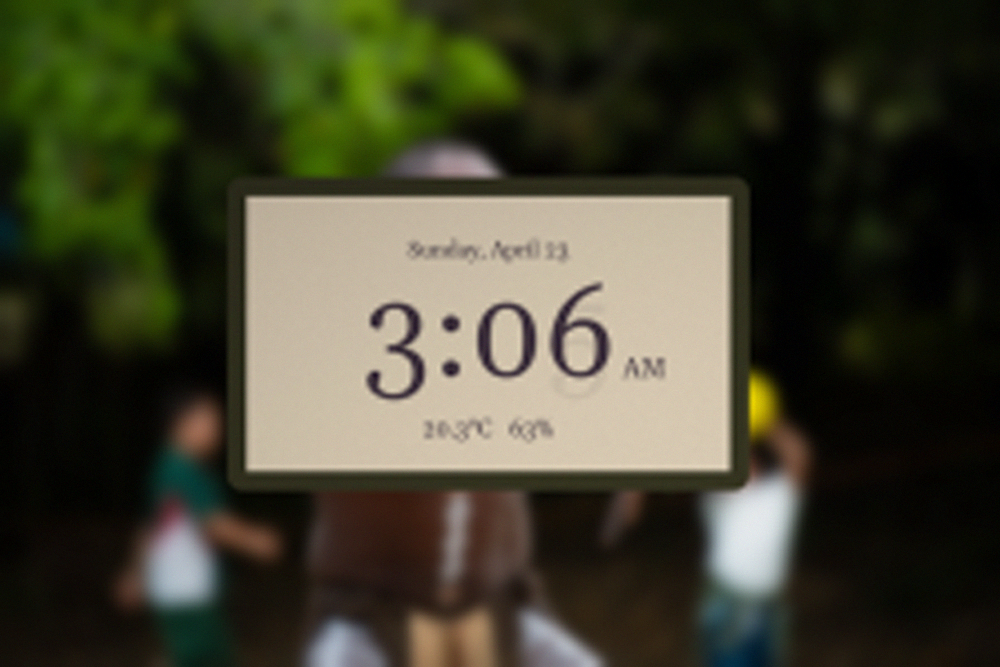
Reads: 3h06
